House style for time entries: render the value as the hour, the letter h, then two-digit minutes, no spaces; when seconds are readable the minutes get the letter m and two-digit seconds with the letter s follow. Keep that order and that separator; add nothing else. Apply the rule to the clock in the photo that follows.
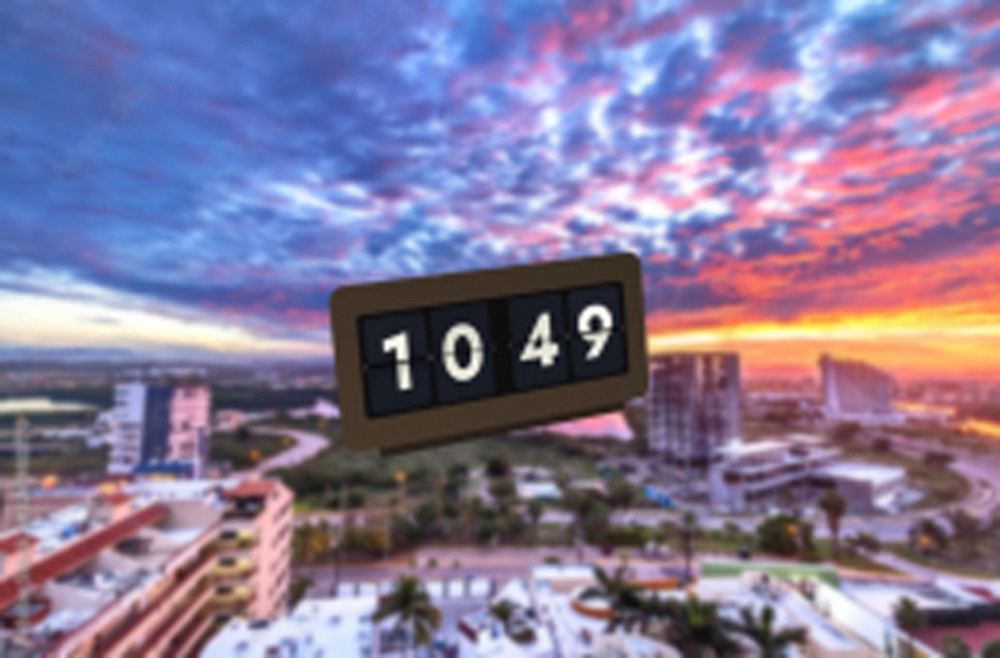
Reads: 10h49
